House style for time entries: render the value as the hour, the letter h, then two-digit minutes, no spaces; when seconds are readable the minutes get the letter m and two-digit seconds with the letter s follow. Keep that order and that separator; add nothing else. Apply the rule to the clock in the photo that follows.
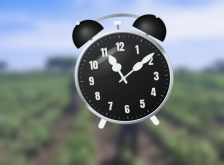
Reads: 11h09
